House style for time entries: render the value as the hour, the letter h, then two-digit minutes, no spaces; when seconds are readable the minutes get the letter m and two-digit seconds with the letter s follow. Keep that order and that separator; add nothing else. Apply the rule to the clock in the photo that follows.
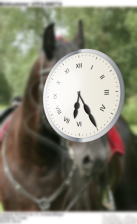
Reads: 6h25
